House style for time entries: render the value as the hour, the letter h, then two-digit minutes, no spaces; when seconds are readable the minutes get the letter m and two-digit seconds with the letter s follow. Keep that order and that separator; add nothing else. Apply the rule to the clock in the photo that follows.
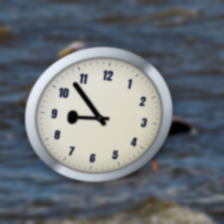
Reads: 8h53
